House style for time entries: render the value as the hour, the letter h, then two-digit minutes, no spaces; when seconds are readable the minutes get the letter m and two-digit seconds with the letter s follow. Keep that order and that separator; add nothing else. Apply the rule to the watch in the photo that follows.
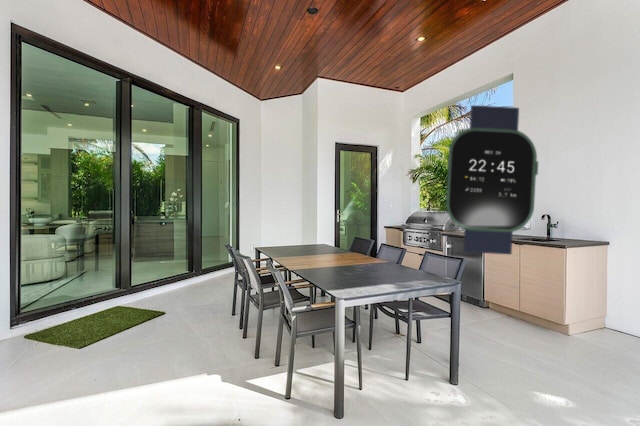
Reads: 22h45
